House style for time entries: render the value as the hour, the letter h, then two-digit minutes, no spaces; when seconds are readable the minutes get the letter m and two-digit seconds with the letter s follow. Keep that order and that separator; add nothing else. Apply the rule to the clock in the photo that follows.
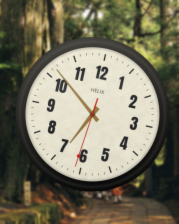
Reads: 6h51m31s
